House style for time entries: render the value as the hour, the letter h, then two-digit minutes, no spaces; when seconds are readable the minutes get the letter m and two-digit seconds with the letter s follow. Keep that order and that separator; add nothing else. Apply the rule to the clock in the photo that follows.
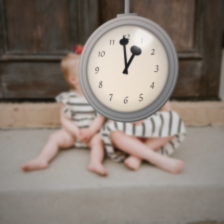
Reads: 12h59
